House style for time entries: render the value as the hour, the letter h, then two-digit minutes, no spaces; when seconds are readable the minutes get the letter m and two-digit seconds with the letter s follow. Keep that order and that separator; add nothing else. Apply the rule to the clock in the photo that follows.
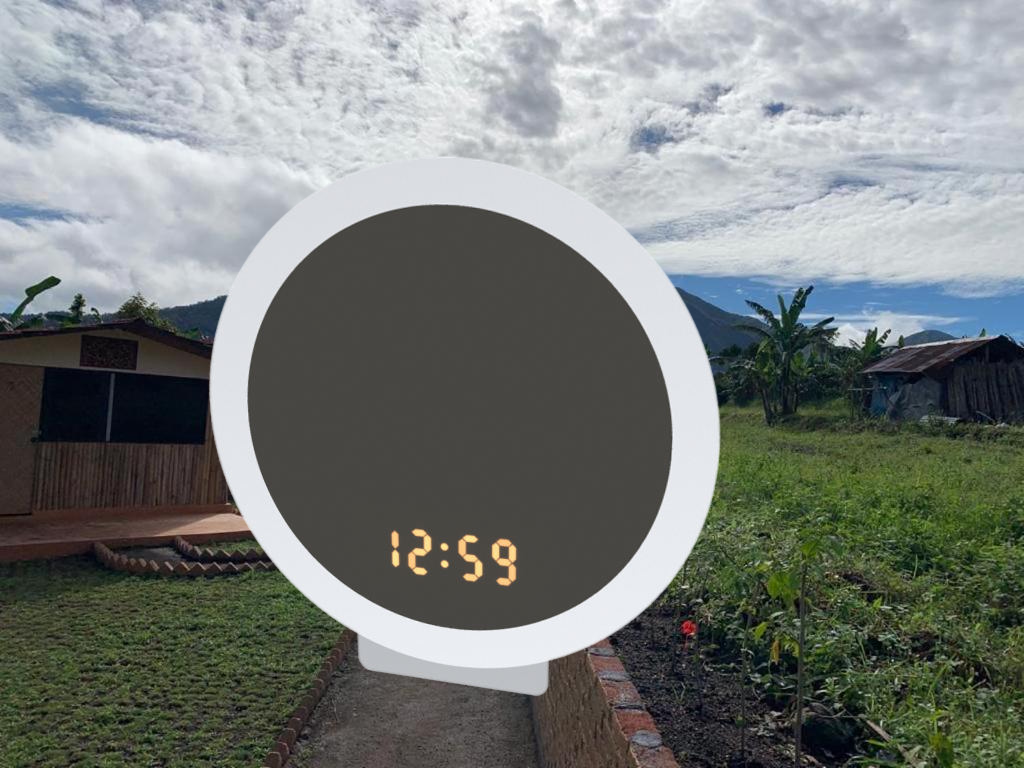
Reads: 12h59
